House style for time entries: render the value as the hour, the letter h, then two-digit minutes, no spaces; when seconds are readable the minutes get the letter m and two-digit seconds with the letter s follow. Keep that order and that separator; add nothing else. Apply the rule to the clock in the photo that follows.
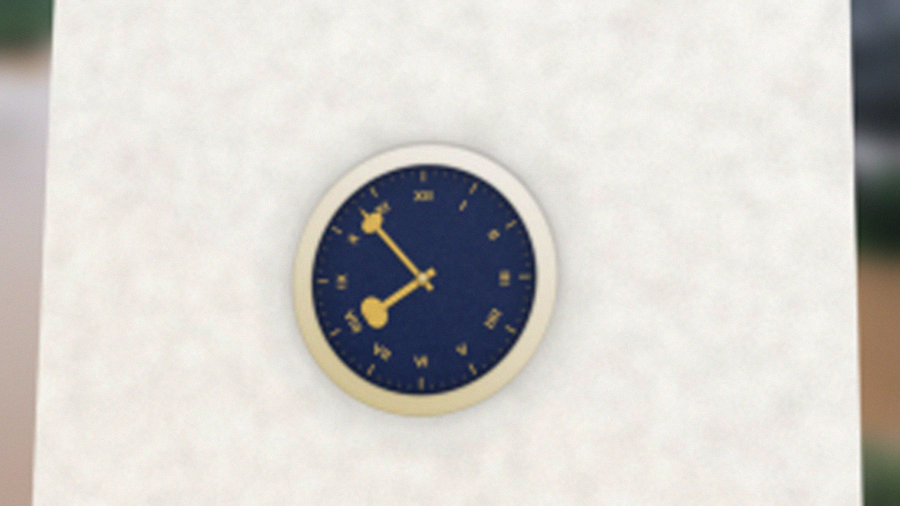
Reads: 7h53
